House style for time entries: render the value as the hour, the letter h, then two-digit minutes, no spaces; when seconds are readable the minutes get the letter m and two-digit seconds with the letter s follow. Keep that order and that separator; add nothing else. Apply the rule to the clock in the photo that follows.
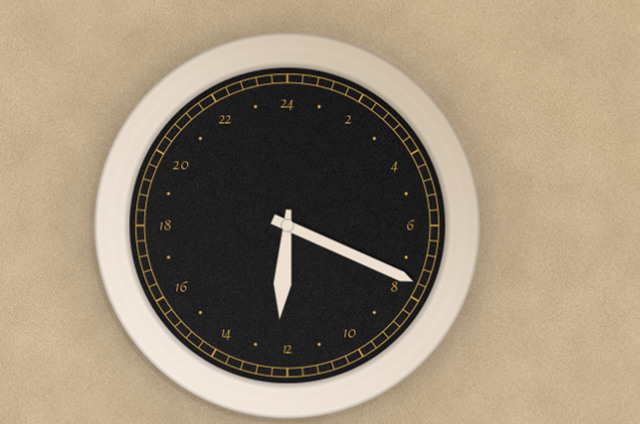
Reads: 12h19
